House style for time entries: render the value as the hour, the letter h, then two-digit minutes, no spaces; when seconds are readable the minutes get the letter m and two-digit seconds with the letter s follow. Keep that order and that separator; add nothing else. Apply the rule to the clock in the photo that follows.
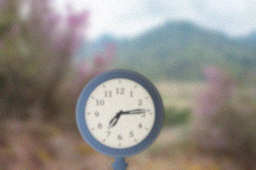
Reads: 7h14
